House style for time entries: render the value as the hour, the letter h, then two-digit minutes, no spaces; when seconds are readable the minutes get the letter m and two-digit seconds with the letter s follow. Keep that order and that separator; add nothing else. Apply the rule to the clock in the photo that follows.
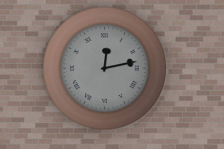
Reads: 12h13
